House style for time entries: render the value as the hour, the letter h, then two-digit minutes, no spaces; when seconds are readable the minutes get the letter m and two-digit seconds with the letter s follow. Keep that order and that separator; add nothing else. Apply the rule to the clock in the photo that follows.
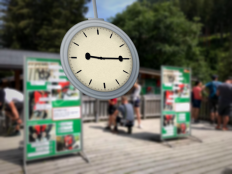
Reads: 9h15
